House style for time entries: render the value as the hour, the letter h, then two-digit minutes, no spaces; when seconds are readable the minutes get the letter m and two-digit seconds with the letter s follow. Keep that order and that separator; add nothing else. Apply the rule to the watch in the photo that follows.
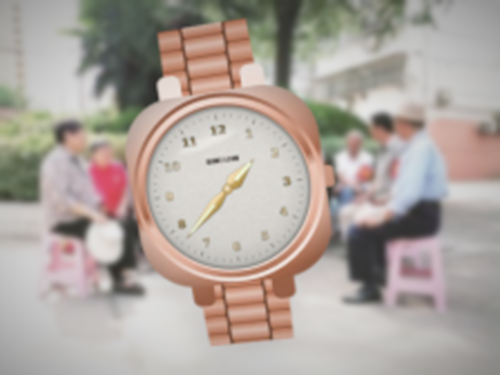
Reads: 1h38
